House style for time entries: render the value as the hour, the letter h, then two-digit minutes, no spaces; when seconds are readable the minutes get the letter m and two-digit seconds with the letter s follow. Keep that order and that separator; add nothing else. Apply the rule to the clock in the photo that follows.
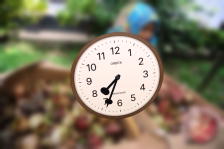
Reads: 7h34
